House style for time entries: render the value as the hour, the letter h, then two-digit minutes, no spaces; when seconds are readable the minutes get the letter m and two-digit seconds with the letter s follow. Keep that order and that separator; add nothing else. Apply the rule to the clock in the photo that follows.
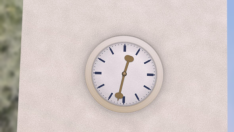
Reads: 12h32
